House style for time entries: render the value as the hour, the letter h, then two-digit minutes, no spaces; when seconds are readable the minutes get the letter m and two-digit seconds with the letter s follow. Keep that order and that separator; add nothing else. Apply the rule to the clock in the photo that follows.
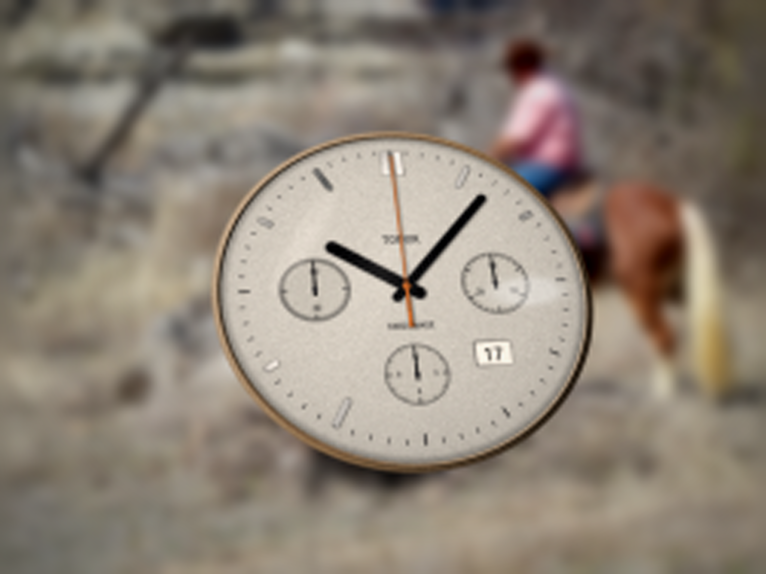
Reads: 10h07
